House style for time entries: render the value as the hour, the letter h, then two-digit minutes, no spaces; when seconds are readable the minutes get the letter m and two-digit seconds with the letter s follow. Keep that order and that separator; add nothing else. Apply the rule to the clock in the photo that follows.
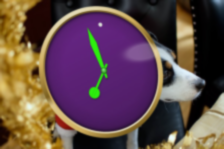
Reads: 6h57
